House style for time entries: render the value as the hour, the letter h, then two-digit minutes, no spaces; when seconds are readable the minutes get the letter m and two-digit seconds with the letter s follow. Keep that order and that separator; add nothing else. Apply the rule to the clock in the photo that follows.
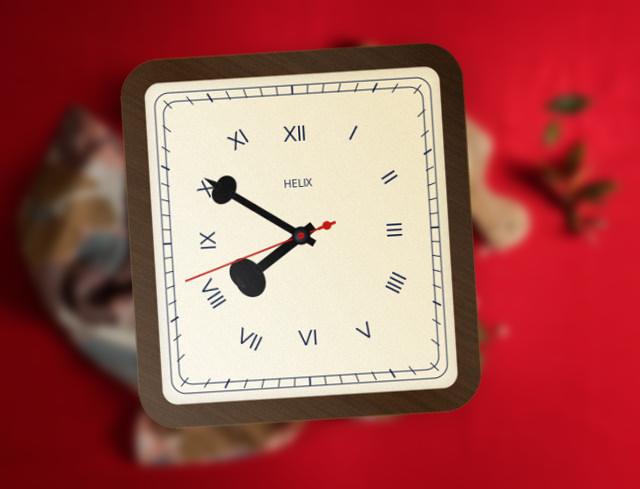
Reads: 7h50m42s
